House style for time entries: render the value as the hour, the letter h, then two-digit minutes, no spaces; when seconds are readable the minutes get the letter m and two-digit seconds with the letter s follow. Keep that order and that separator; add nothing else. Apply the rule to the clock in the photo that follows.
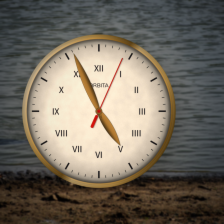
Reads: 4h56m04s
